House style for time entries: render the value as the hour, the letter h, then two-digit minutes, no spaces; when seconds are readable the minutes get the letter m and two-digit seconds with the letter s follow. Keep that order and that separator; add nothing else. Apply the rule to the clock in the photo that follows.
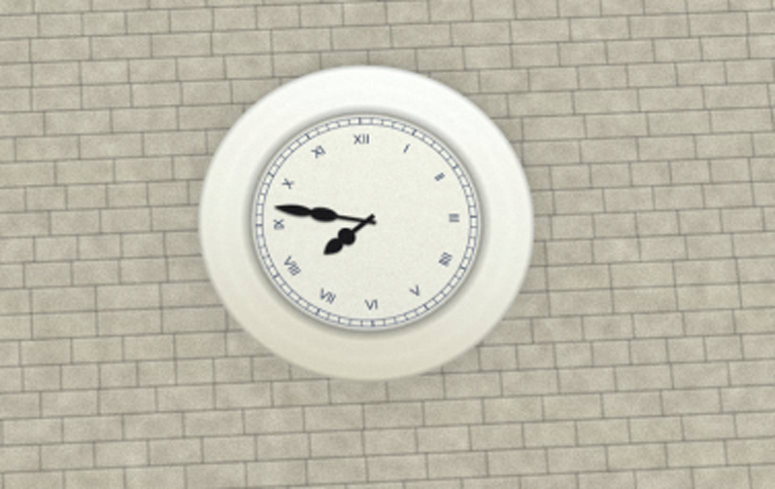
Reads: 7h47
